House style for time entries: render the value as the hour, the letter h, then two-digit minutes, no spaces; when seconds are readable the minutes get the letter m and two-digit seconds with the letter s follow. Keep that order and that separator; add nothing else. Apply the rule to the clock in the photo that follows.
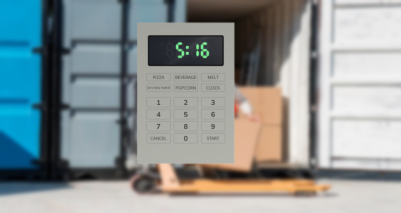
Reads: 5h16
